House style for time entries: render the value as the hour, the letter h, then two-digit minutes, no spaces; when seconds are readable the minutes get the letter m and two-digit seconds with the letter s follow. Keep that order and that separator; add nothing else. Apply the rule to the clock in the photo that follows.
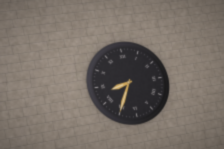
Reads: 8h35
